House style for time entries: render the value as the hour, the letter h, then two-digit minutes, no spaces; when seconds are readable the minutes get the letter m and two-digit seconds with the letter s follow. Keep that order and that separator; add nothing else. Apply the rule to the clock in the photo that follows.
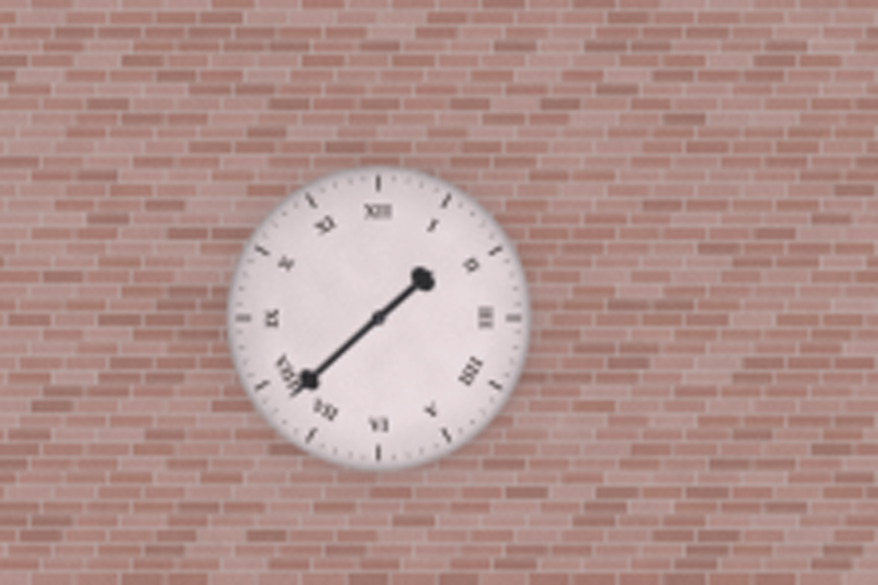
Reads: 1h38
